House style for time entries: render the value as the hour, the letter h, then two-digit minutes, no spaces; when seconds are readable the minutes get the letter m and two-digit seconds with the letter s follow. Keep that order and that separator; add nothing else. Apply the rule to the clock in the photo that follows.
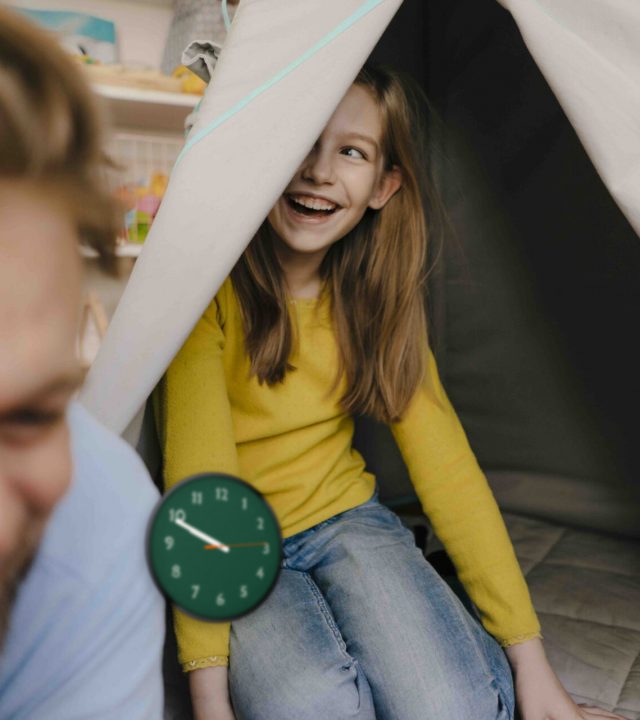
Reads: 9h49m14s
